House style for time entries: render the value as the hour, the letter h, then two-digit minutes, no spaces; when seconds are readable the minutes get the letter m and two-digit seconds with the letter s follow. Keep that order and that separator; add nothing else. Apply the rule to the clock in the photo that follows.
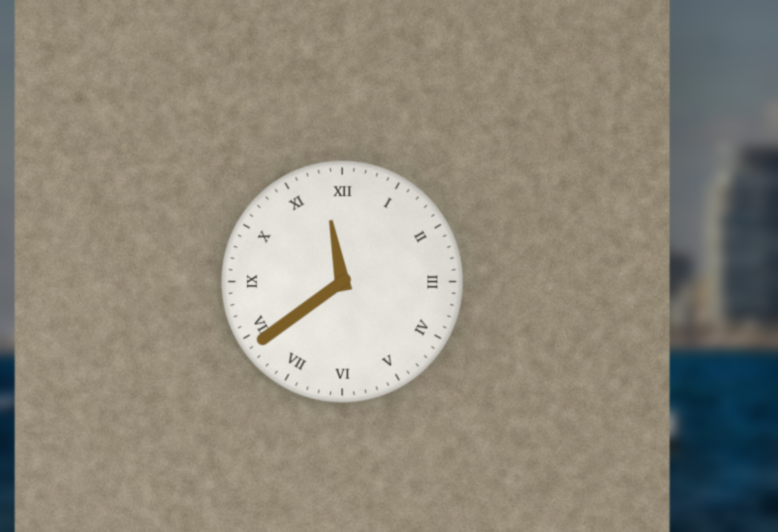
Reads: 11h39
